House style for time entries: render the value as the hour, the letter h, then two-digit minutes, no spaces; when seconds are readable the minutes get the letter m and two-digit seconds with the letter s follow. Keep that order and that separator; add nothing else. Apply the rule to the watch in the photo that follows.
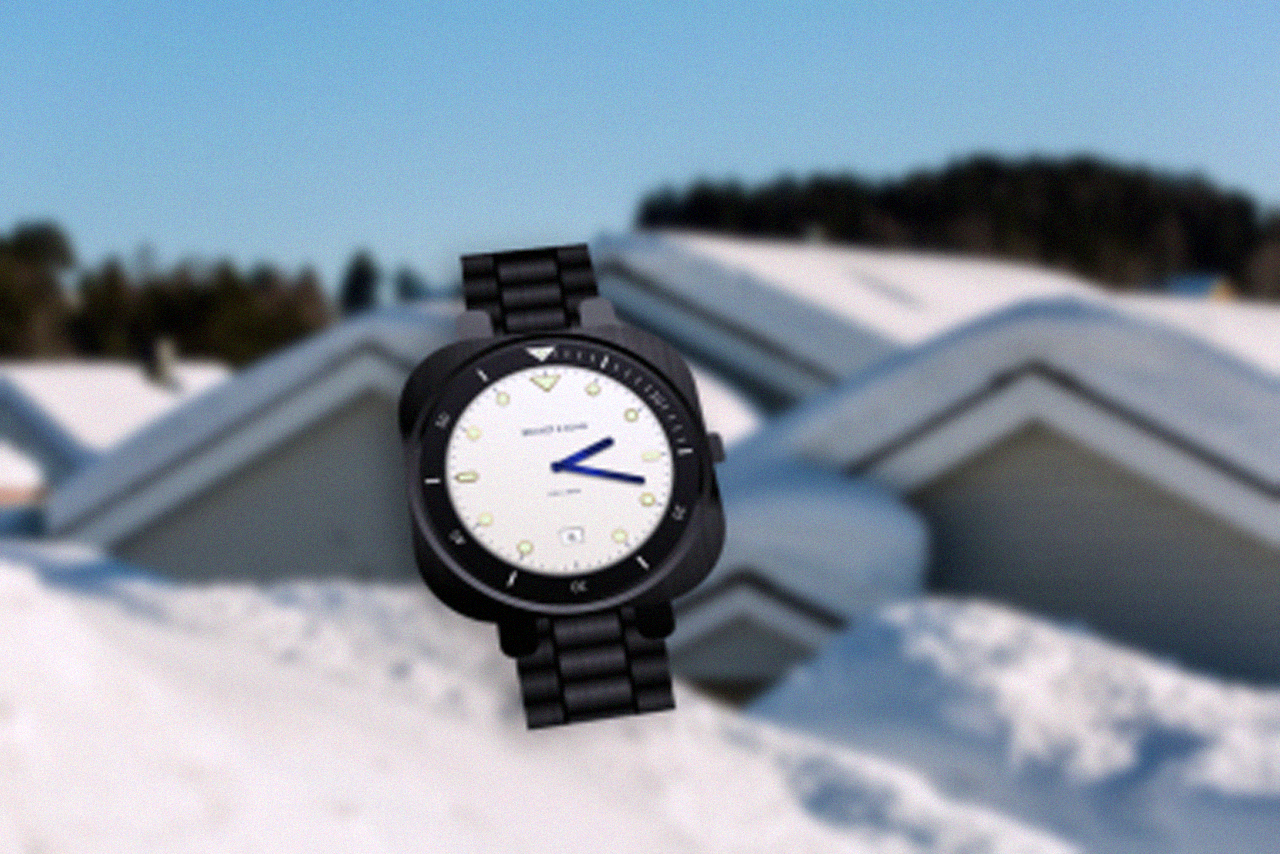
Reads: 2h18
